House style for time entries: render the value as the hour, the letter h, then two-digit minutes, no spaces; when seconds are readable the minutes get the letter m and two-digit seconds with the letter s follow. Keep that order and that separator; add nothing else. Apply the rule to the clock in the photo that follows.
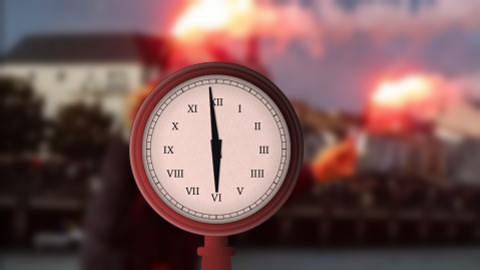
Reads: 5h59
